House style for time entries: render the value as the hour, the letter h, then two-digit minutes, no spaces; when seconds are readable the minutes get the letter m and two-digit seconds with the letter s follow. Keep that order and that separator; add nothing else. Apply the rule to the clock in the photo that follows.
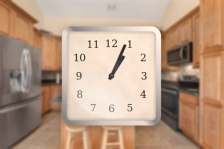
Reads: 1h04
